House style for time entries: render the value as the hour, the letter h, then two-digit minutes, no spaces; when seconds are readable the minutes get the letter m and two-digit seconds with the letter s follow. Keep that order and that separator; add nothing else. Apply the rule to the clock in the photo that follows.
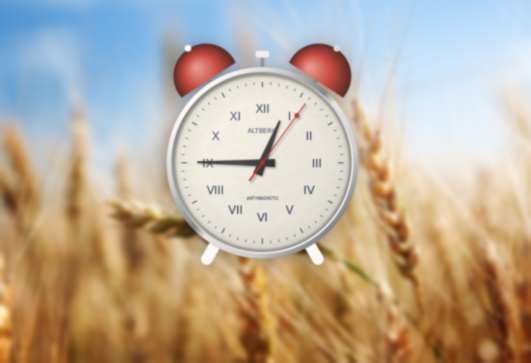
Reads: 12h45m06s
